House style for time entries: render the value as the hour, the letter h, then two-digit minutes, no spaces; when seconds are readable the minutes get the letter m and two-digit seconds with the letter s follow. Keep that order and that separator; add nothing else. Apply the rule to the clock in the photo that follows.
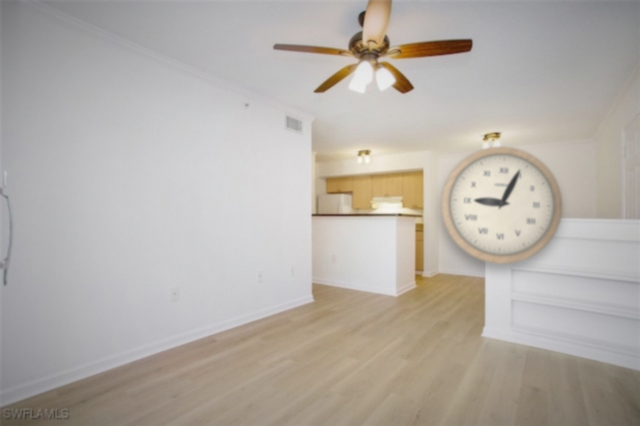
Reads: 9h04
